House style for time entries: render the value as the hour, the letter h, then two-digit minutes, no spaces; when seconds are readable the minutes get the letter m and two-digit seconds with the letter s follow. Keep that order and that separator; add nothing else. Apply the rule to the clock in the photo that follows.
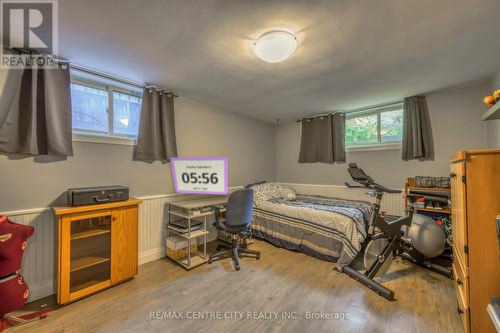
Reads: 5h56
